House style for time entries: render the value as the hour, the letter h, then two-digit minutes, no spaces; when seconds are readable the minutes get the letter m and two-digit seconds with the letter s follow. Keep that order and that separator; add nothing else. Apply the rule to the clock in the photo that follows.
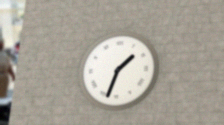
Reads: 1h33
